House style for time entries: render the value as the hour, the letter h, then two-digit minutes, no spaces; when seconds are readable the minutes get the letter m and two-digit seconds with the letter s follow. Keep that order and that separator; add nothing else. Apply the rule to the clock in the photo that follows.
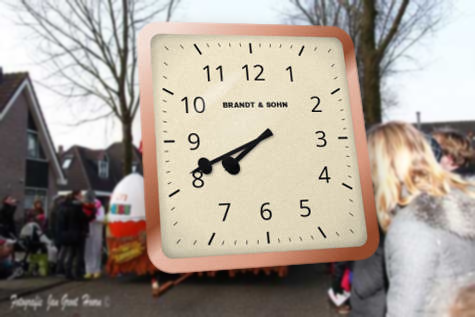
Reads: 7h41
